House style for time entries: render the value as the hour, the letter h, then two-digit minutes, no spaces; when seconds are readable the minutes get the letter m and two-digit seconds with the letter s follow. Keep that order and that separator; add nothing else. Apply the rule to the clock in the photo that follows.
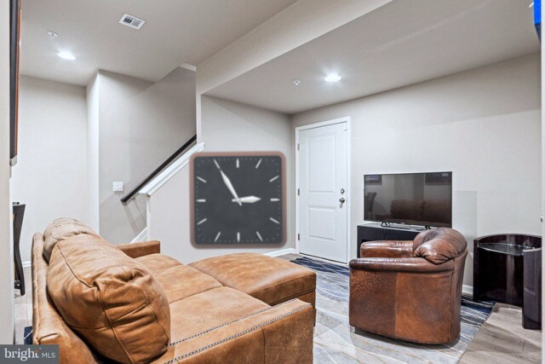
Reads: 2h55
